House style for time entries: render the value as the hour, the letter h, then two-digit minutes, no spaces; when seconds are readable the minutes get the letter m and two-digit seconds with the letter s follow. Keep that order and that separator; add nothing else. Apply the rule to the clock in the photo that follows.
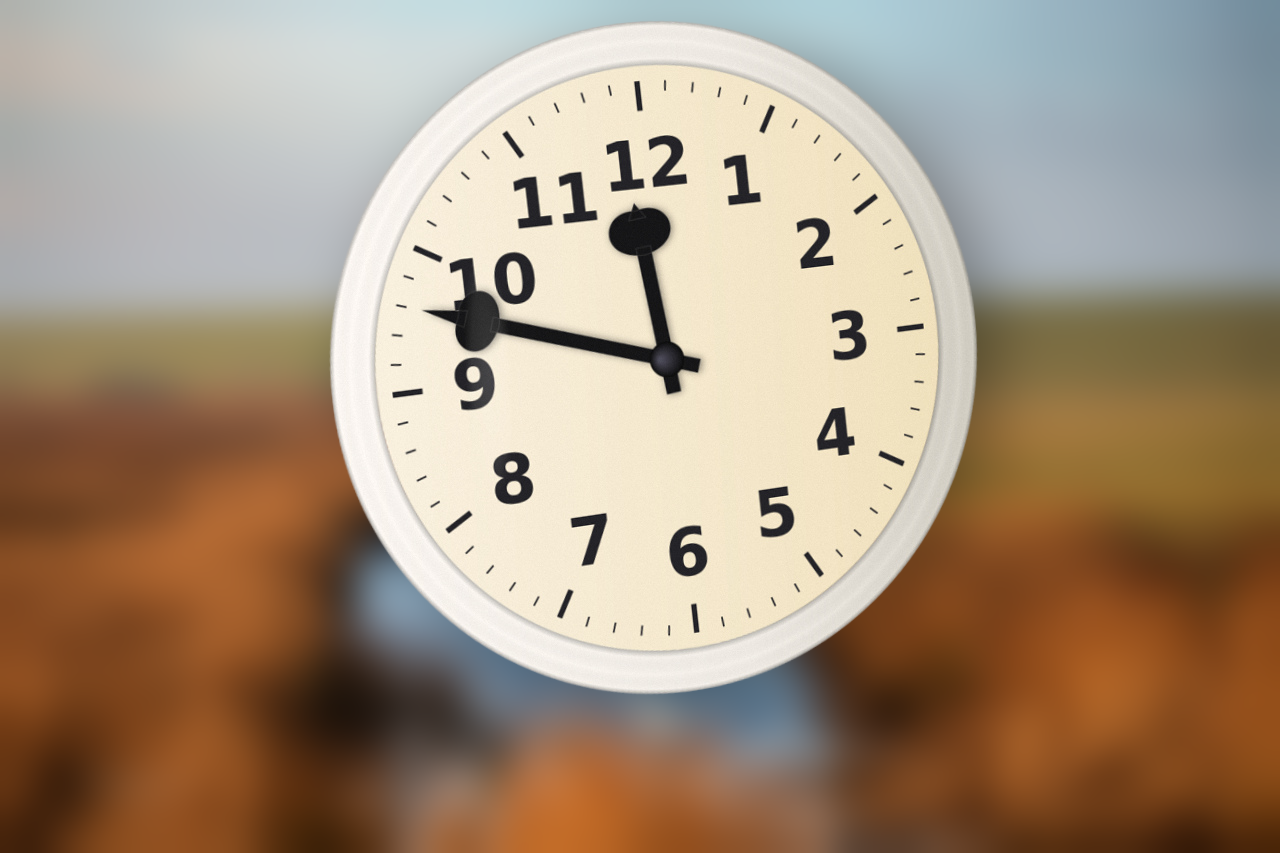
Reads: 11h48
